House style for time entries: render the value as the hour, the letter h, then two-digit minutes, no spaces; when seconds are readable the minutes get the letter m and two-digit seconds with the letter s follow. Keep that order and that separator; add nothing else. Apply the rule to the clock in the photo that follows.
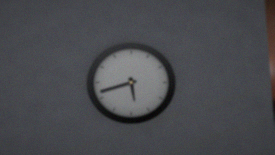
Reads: 5h42
